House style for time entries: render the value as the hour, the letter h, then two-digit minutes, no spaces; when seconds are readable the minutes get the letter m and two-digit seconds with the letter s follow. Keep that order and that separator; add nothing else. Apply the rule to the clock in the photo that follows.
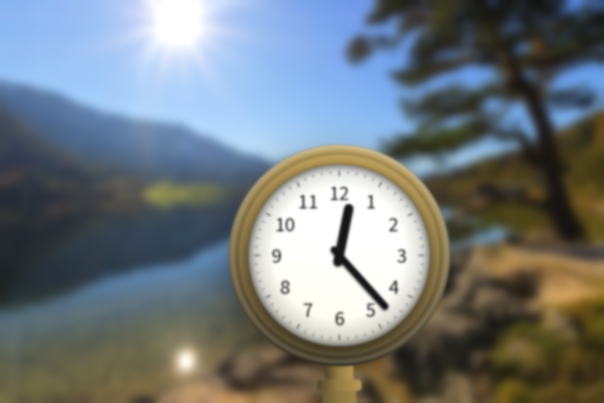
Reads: 12h23
